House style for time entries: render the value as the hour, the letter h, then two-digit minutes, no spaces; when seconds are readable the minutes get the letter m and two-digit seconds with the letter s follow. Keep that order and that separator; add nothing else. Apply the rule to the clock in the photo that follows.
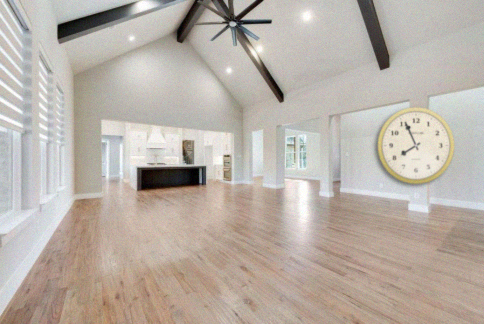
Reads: 7h56
